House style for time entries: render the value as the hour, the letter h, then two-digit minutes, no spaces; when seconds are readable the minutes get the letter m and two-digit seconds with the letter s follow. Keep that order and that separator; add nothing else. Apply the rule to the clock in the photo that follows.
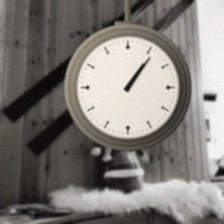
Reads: 1h06
